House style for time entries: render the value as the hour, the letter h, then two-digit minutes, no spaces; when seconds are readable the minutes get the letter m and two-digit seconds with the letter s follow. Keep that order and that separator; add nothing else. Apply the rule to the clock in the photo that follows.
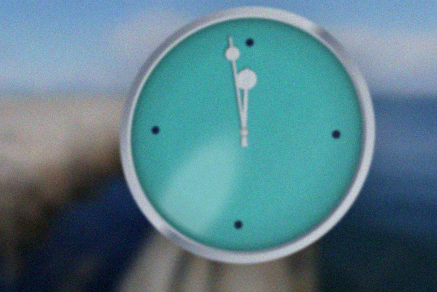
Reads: 11h58
